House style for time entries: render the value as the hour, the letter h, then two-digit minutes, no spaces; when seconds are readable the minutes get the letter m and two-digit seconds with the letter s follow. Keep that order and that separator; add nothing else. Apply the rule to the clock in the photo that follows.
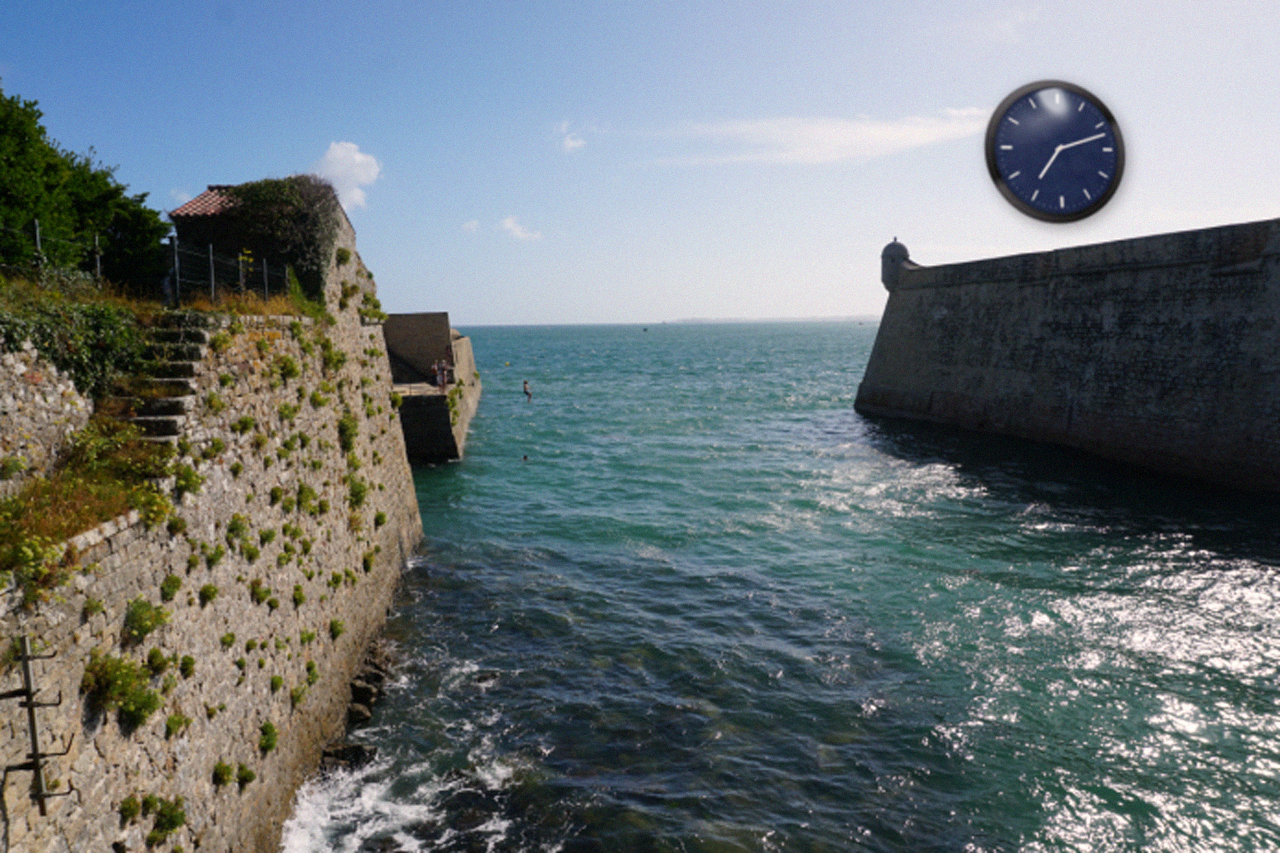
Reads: 7h12
